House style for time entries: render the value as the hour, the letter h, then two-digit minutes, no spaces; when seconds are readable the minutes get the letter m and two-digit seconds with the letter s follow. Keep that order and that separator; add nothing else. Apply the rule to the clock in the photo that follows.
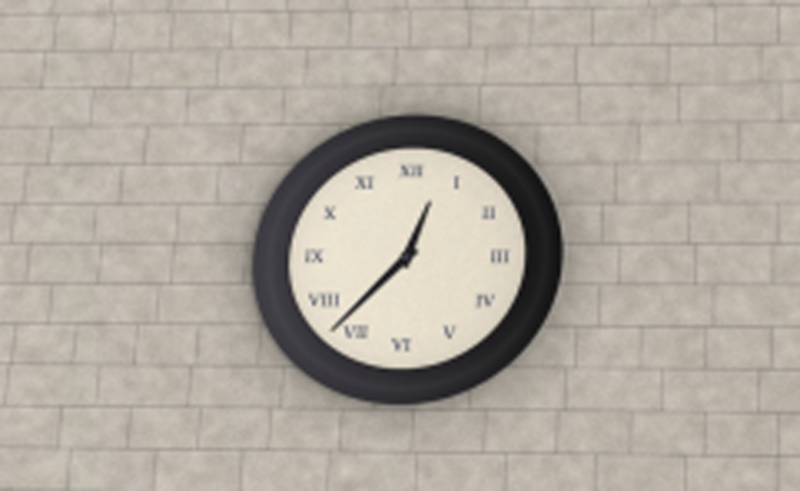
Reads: 12h37
